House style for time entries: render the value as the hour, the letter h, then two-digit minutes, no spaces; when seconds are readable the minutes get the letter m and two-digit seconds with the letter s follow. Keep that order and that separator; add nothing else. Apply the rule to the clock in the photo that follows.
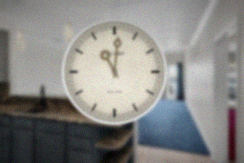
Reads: 11h01
